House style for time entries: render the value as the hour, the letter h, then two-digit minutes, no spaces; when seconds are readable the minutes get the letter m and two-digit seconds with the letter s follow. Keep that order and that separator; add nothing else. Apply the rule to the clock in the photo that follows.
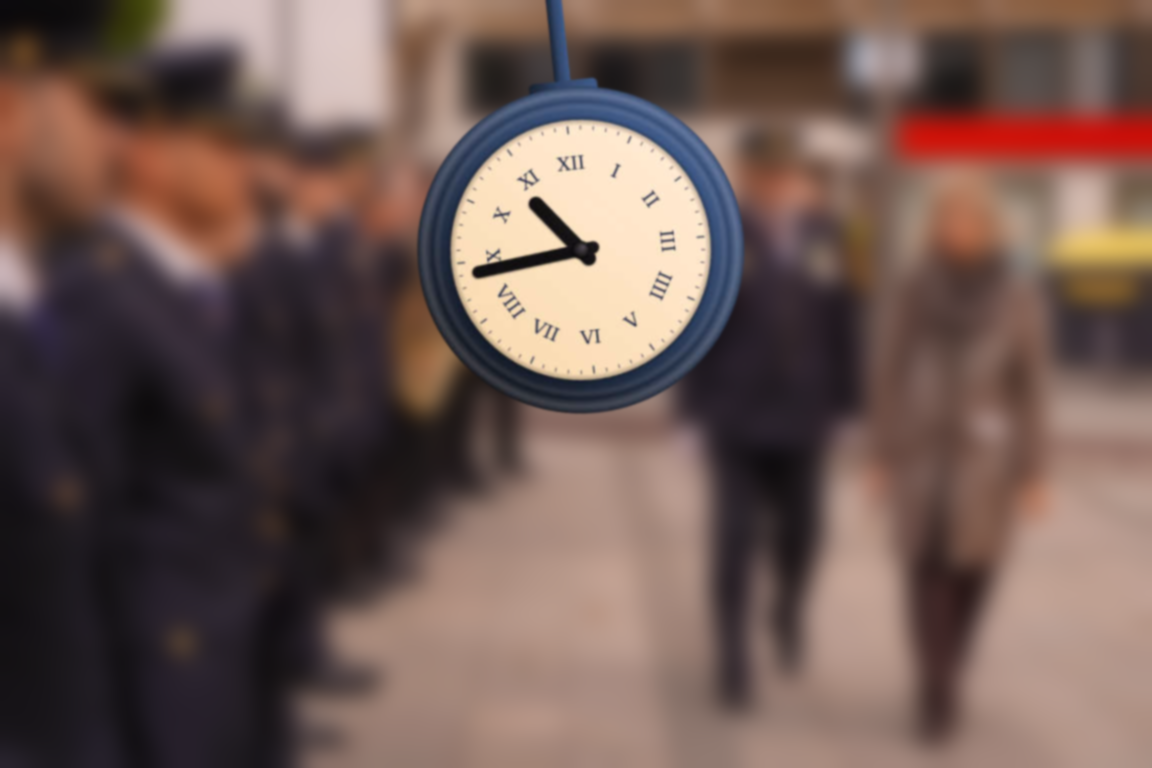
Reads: 10h44
